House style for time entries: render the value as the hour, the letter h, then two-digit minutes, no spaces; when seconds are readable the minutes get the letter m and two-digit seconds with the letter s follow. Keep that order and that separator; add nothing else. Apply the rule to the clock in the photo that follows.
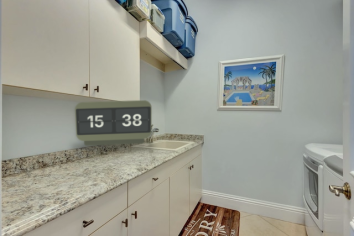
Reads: 15h38
